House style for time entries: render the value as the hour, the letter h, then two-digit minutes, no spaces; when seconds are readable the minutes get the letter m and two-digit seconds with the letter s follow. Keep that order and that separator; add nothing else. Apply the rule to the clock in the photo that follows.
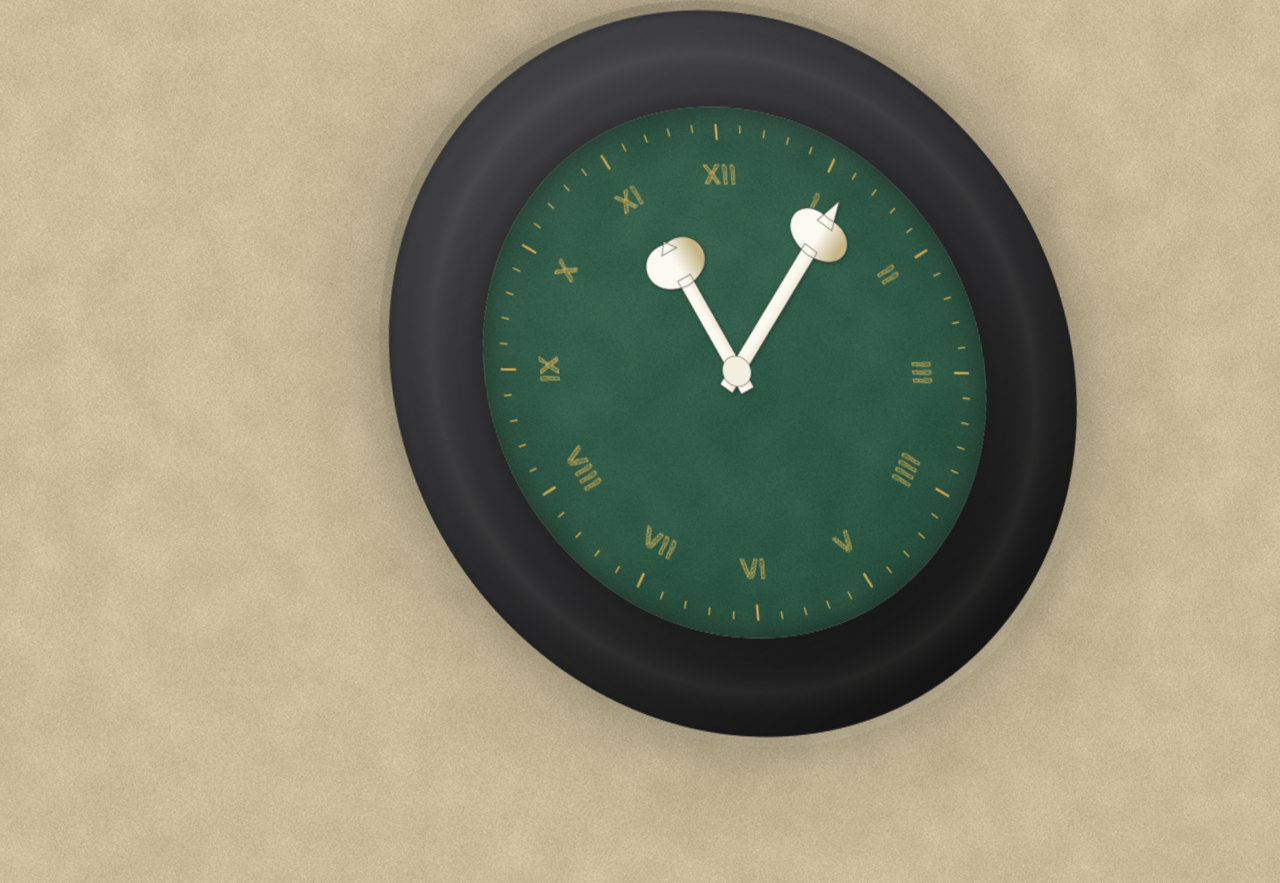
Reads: 11h06
